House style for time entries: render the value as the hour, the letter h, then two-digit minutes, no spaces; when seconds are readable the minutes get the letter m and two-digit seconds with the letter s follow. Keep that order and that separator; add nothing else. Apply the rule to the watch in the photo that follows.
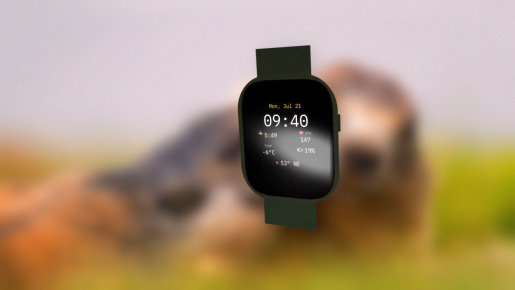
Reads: 9h40
